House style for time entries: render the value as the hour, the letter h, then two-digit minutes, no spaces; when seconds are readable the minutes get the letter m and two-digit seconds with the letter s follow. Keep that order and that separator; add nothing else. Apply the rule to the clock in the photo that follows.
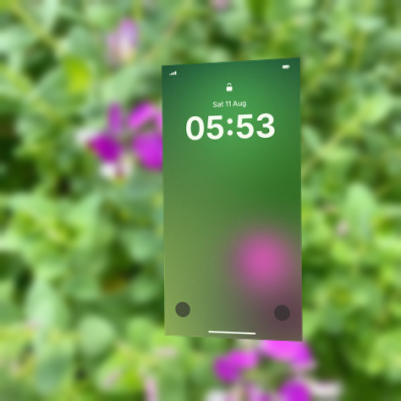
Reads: 5h53
